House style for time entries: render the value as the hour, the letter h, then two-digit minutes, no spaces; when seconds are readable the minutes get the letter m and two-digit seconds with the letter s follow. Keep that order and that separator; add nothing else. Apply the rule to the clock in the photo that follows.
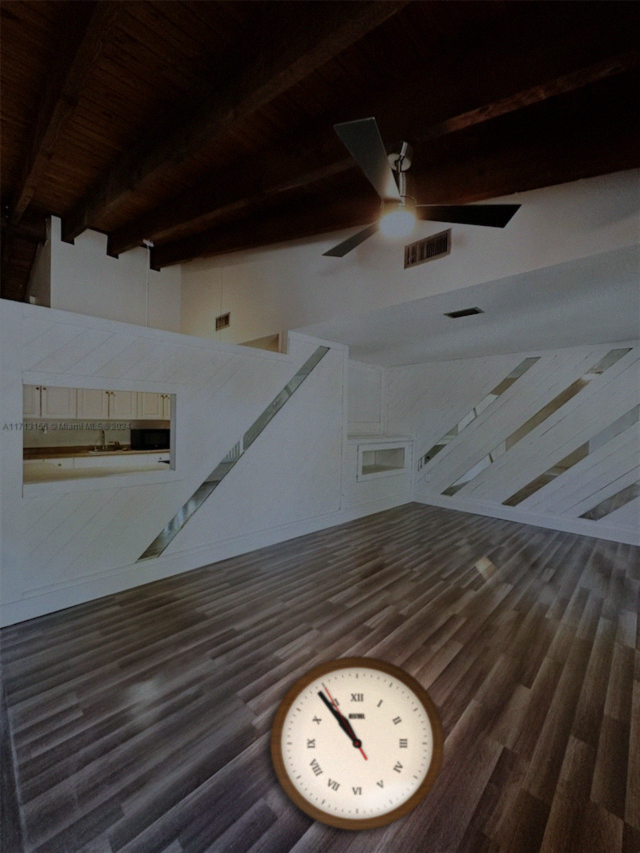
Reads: 10h53m55s
